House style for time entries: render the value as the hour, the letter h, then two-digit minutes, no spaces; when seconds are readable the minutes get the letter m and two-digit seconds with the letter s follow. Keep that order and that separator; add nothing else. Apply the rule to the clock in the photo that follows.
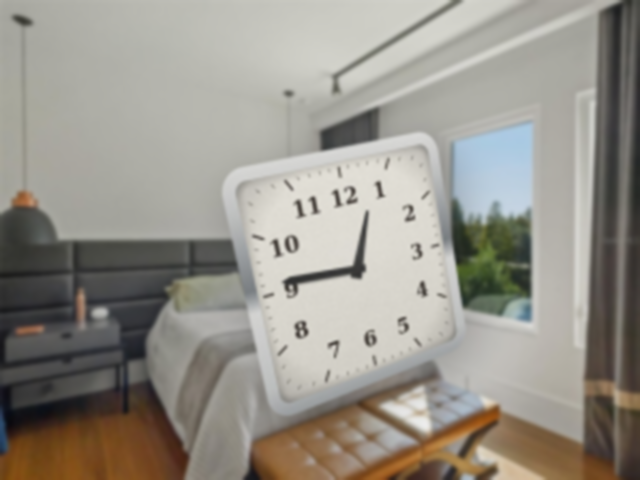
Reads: 12h46
